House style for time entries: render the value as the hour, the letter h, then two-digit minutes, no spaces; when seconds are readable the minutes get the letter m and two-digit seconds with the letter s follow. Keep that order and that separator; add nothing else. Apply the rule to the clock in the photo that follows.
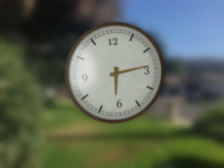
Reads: 6h14
